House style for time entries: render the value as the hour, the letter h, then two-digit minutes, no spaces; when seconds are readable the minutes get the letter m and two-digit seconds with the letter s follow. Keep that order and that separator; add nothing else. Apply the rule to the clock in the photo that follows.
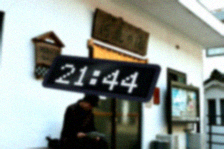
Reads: 21h44
